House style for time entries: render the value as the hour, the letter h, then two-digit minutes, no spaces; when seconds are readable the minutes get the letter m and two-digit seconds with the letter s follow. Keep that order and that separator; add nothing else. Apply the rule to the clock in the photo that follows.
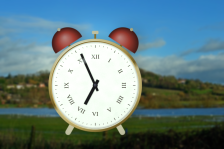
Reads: 6h56
